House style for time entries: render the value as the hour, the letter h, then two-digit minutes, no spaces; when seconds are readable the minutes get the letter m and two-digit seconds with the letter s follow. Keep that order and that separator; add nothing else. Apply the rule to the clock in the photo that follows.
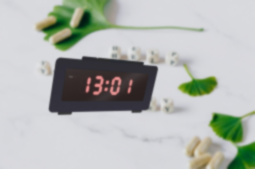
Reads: 13h01
